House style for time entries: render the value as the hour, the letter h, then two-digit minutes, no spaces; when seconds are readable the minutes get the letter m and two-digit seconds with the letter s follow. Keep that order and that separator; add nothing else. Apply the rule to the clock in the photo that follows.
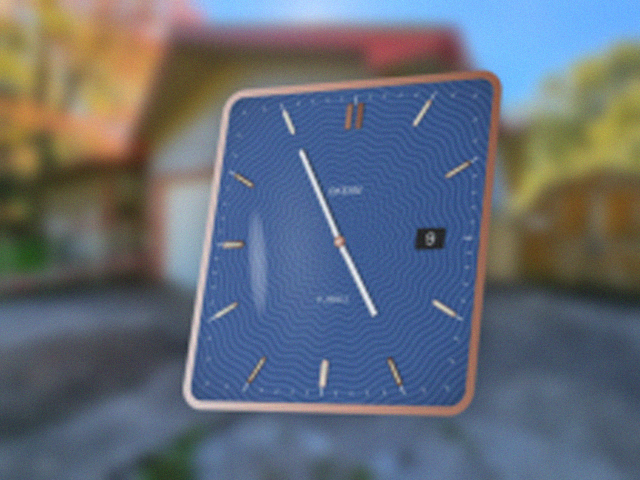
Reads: 4h55
